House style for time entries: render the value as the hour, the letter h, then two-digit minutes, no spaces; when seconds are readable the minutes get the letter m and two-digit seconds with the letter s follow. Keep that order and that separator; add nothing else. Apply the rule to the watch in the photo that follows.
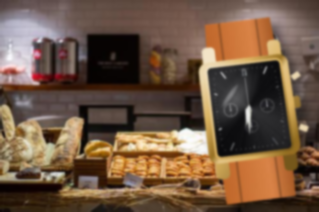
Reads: 6h31
